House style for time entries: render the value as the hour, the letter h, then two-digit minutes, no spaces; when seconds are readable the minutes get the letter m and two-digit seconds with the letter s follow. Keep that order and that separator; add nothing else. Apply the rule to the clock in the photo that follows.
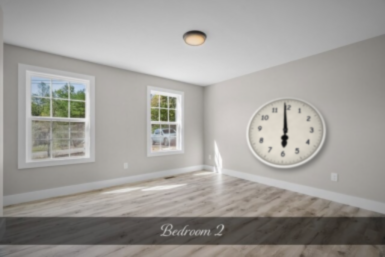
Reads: 5h59
